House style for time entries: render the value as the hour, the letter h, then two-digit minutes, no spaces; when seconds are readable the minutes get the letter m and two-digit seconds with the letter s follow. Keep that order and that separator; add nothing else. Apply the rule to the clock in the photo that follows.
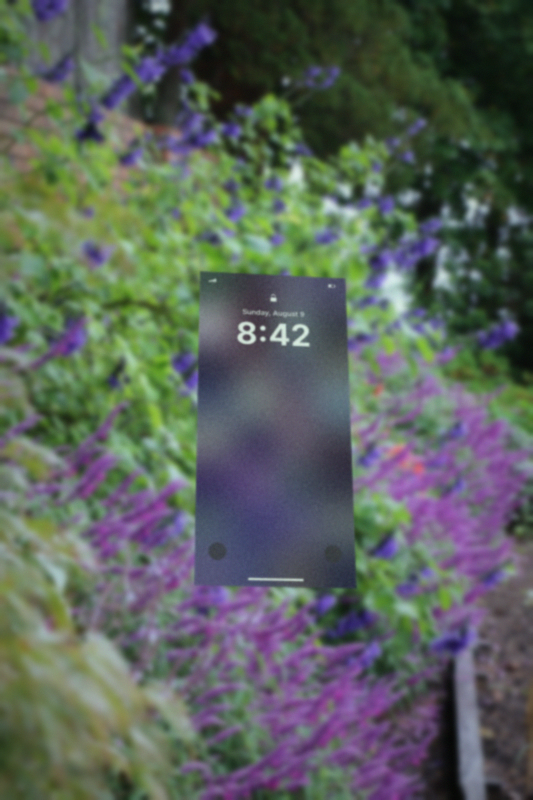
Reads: 8h42
